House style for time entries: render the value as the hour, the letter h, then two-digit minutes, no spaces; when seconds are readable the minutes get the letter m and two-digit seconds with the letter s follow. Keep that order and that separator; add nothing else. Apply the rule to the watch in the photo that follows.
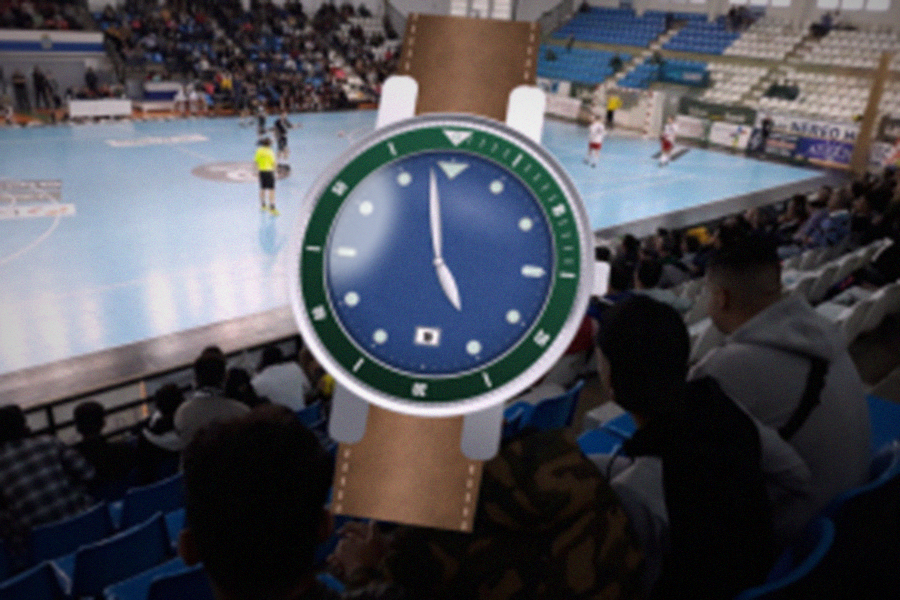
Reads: 4h58
